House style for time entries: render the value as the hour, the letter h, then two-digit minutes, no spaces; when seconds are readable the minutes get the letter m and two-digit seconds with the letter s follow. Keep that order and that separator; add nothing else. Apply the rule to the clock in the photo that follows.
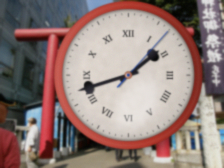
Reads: 1h42m07s
